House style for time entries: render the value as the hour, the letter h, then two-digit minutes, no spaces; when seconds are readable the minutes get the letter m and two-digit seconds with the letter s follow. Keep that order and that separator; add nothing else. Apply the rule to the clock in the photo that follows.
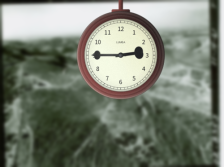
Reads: 2h45
